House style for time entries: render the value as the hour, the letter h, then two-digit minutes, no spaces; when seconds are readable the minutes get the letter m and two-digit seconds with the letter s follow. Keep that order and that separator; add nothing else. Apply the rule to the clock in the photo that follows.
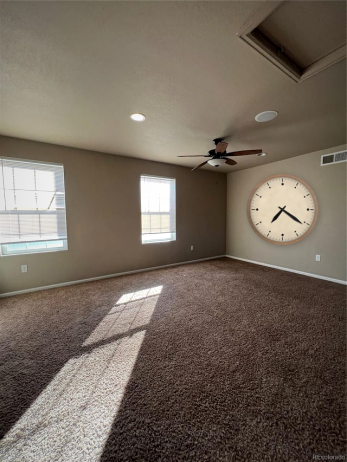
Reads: 7h21
